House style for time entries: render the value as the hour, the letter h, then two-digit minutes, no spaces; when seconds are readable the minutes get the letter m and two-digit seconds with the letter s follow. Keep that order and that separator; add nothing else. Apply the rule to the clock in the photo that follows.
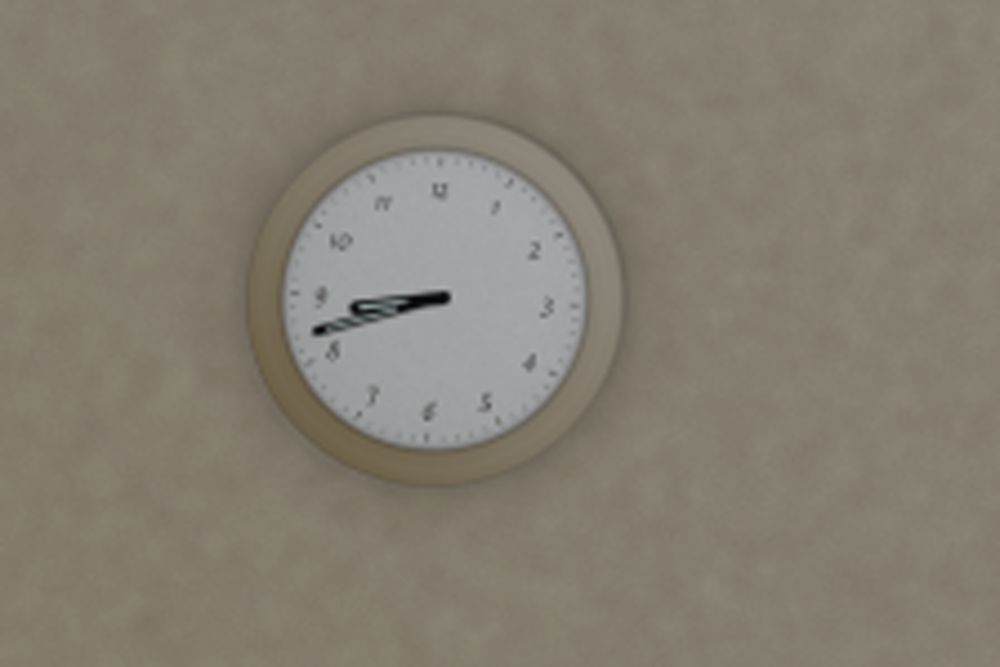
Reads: 8h42
